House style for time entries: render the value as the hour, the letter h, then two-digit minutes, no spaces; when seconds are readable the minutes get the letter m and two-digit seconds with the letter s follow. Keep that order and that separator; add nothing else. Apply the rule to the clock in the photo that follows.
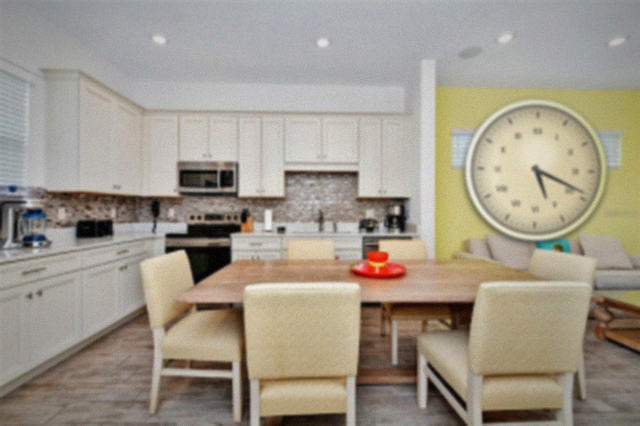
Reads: 5h19
